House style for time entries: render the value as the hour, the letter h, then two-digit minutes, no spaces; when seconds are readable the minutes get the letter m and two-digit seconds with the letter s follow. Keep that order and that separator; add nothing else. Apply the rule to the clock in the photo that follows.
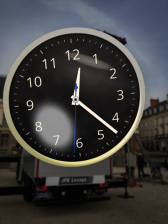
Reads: 12h22m31s
